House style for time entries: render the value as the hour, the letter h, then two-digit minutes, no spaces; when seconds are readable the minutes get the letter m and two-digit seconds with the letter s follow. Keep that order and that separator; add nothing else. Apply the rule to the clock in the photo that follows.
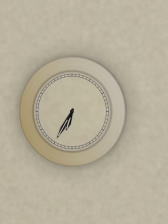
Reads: 6h35
